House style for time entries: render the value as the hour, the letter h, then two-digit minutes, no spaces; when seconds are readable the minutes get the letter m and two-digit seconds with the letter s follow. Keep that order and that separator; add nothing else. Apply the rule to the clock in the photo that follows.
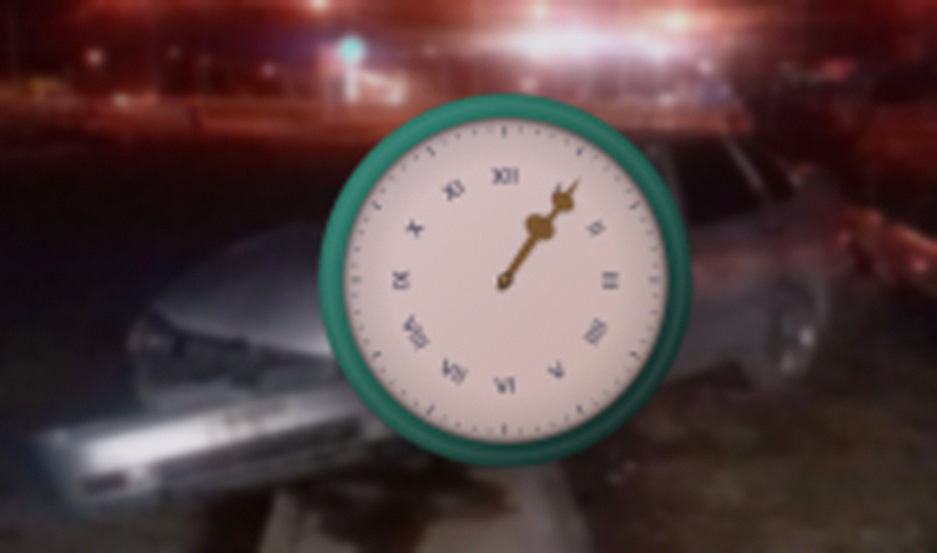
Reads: 1h06
